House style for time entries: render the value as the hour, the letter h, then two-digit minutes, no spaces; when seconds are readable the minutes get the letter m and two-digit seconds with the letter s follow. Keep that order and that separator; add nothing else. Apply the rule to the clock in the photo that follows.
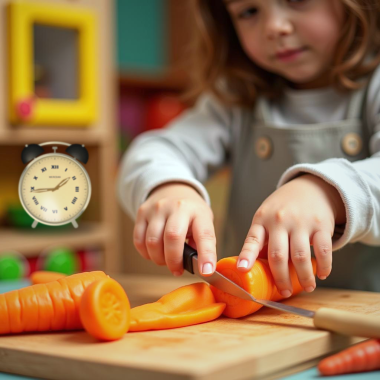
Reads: 1h44
